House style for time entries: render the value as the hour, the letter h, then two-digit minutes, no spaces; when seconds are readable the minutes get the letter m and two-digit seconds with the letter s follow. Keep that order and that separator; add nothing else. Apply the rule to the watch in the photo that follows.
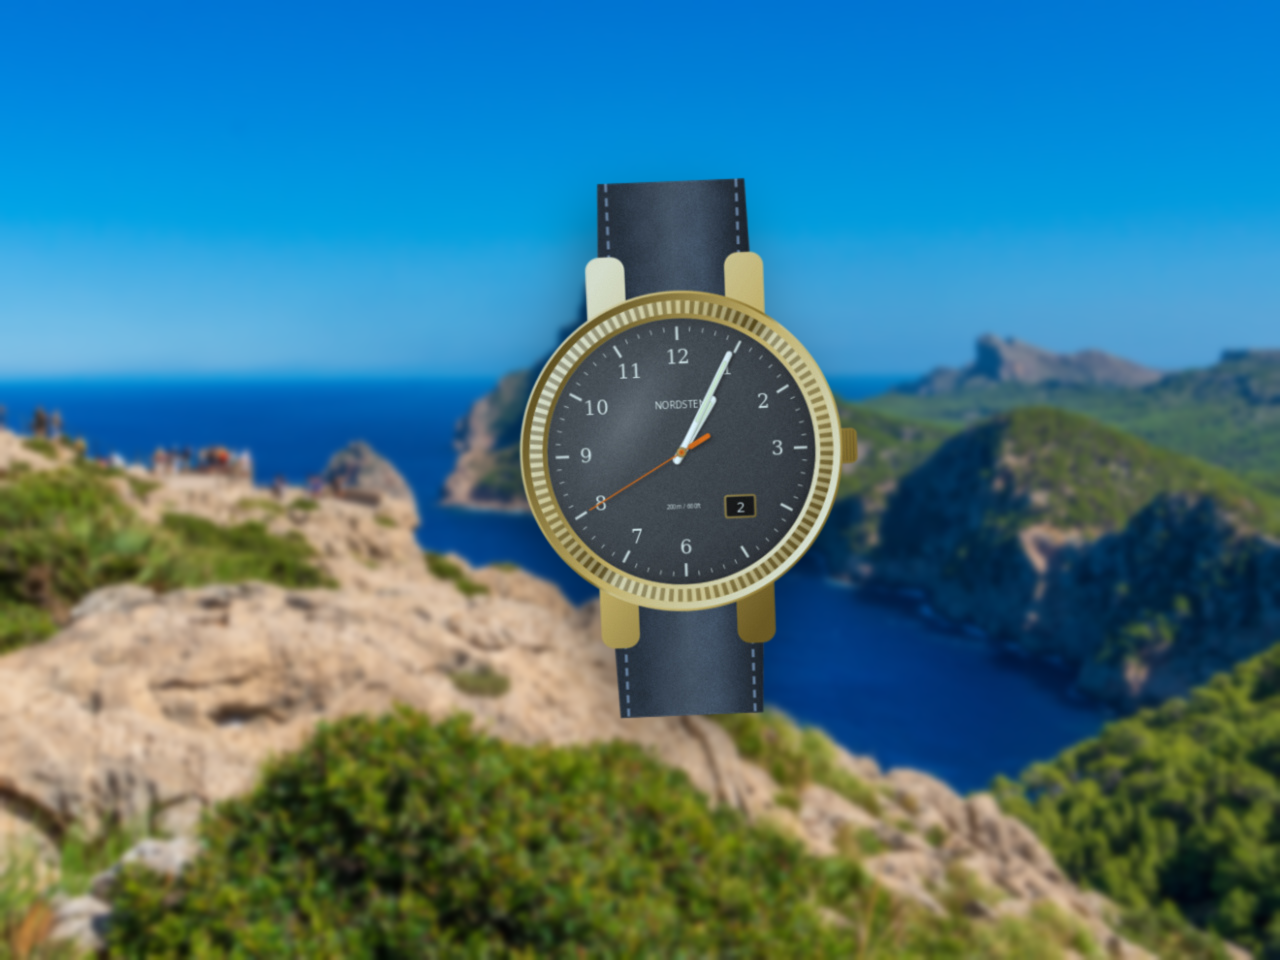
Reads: 1h04m40s
